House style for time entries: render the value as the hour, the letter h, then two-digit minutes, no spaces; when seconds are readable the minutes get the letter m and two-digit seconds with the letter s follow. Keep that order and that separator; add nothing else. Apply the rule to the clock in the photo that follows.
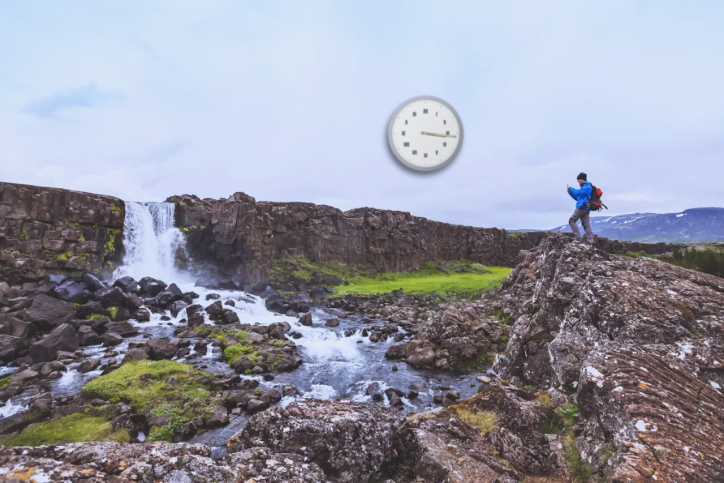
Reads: 3h16
